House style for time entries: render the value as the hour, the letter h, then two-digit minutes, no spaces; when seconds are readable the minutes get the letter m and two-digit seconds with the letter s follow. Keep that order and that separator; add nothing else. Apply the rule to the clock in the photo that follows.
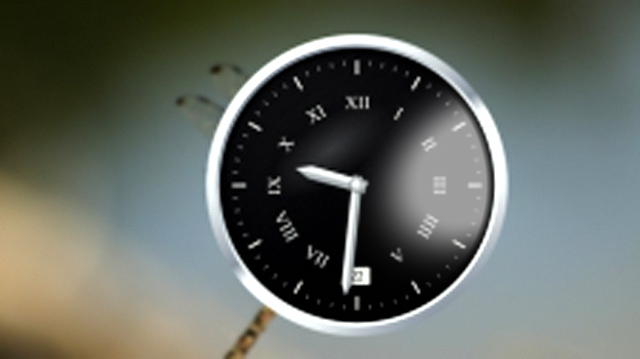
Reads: 9h31
